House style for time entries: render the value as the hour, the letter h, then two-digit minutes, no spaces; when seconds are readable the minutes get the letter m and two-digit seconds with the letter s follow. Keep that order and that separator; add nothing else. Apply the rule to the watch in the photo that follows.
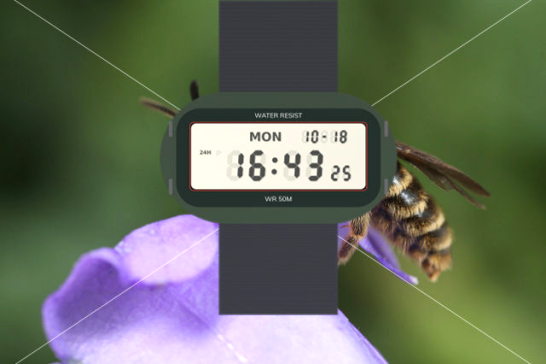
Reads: 16h43m25s
